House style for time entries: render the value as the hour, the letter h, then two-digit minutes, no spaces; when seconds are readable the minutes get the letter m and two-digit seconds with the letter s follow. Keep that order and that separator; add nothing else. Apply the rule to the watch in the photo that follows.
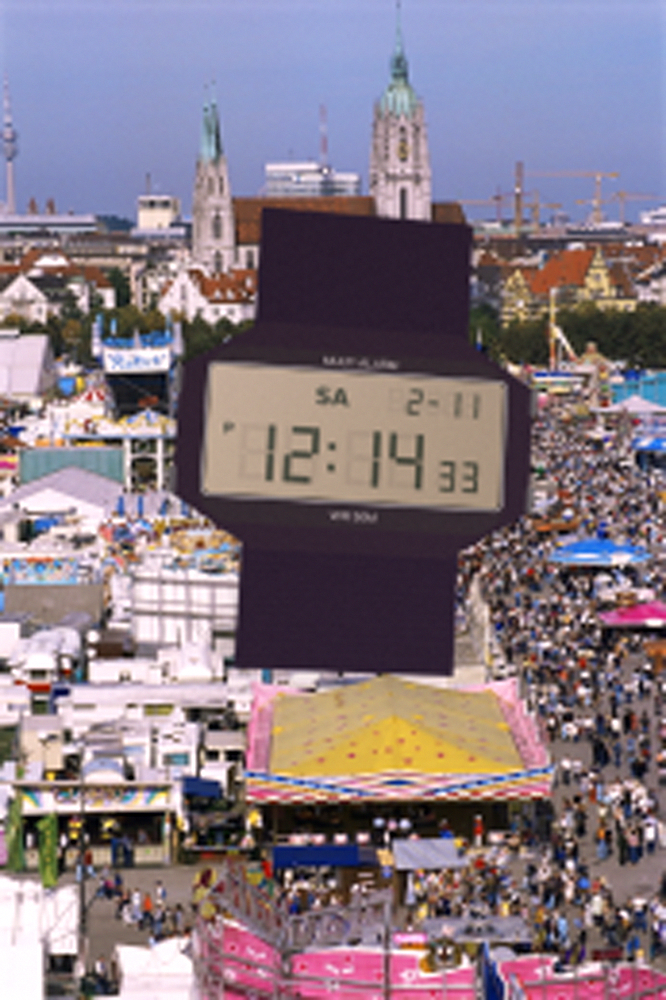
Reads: 12h14m33s
